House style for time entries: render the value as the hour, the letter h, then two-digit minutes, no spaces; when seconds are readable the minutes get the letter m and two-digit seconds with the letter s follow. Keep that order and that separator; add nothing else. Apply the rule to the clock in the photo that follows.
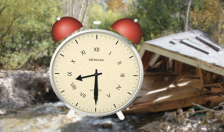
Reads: 8h30
